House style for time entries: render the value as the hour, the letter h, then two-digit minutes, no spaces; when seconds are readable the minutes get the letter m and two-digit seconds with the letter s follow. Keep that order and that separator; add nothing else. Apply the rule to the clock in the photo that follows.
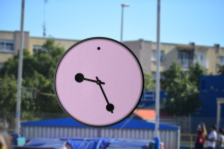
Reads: 9h26
